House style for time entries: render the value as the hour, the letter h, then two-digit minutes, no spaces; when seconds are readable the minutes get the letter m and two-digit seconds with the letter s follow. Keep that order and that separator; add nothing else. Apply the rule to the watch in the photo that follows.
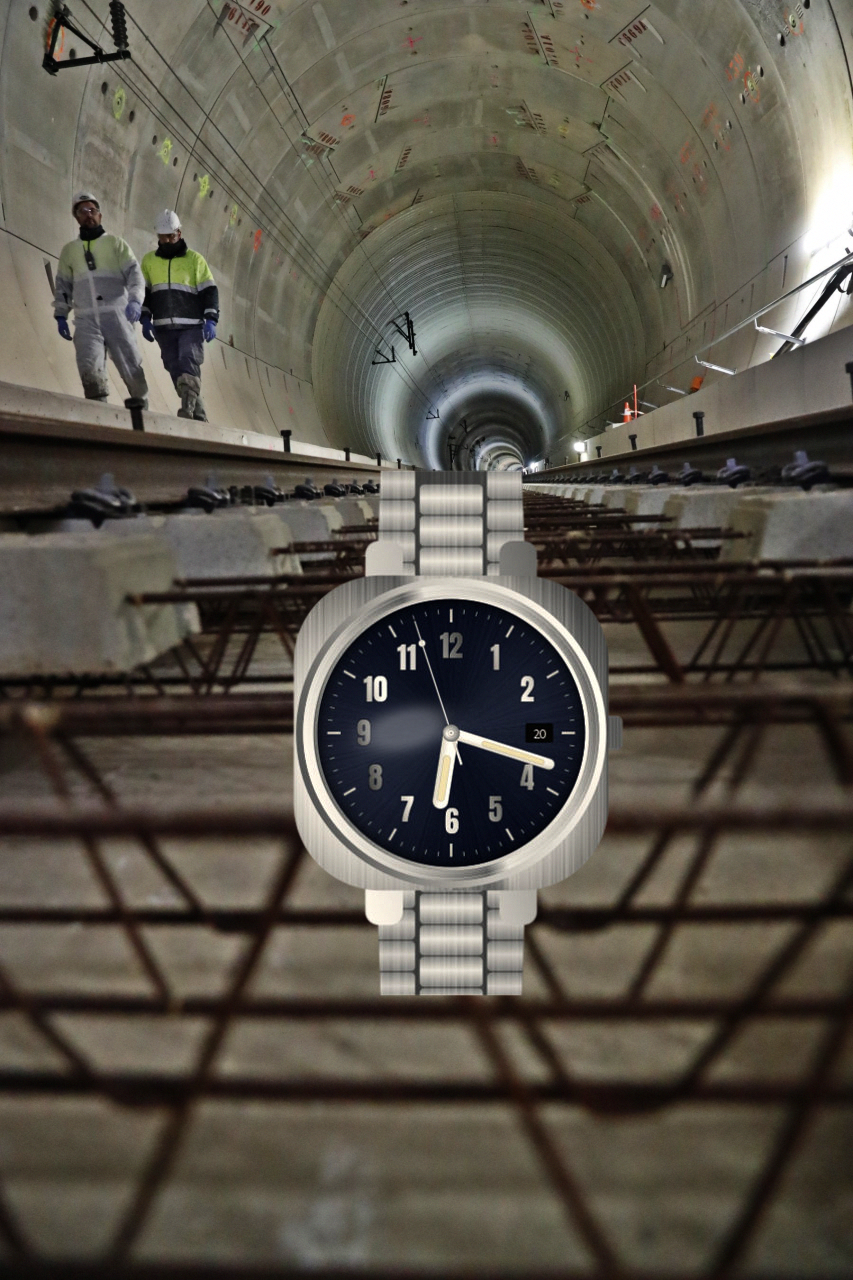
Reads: 6h17m57s
